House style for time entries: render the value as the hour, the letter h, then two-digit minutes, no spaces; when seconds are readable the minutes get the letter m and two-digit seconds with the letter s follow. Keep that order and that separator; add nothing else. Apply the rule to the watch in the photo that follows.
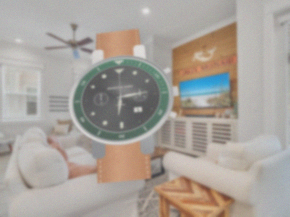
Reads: 6h14
